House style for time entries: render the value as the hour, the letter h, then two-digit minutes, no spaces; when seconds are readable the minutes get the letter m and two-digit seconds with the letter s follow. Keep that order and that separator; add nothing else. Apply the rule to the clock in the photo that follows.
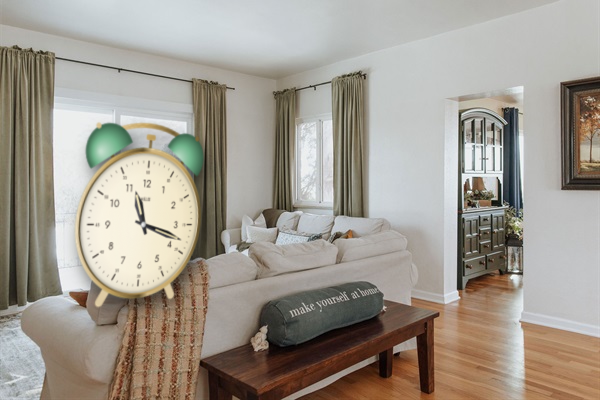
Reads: 11h18
